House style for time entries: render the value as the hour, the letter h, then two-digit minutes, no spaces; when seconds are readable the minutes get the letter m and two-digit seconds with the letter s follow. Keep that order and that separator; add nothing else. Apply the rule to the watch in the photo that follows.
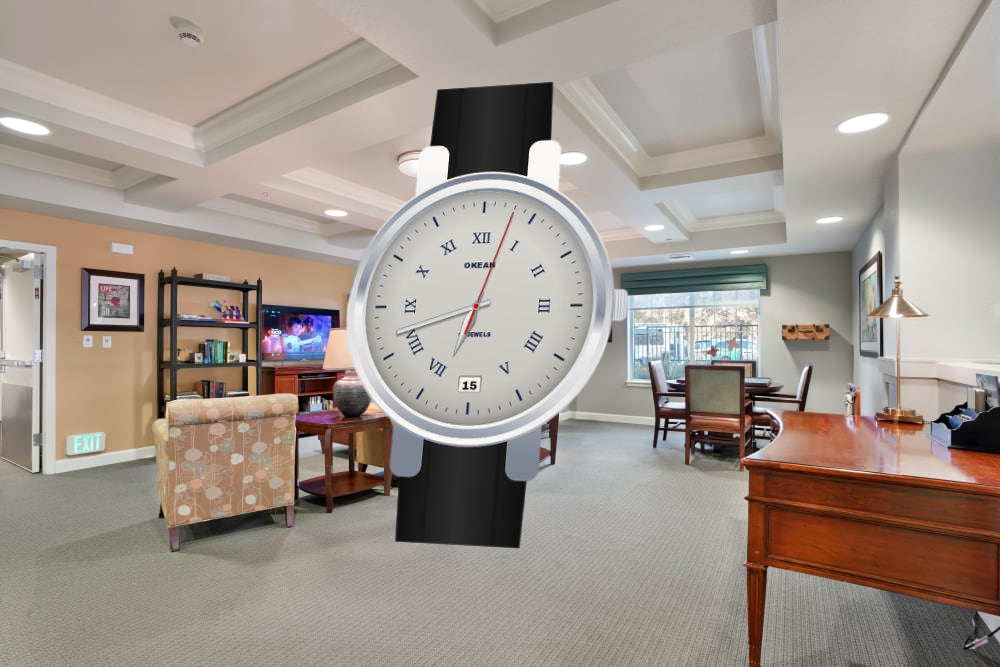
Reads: 6h42m03s
